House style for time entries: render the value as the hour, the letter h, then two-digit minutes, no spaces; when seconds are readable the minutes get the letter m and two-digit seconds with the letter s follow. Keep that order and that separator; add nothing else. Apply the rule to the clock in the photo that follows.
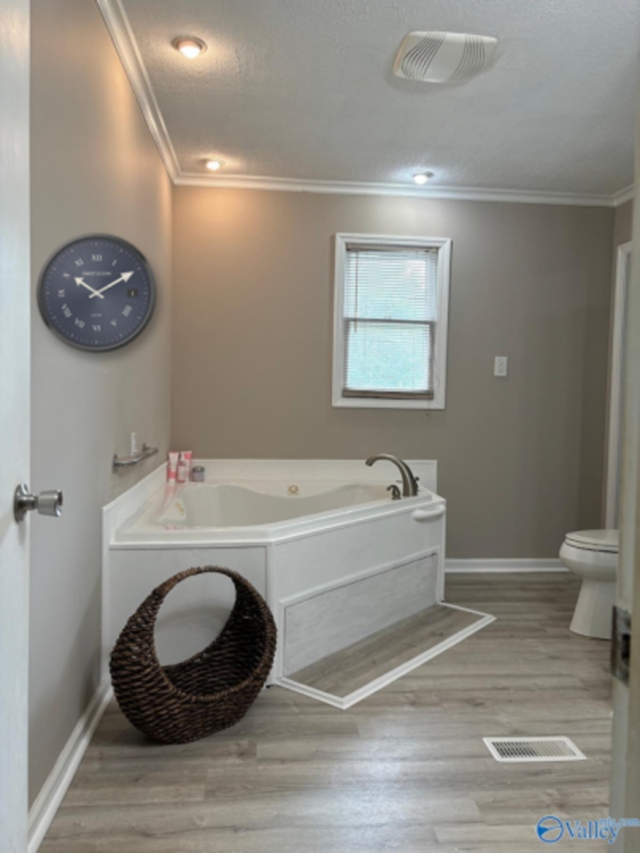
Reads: 10h10
